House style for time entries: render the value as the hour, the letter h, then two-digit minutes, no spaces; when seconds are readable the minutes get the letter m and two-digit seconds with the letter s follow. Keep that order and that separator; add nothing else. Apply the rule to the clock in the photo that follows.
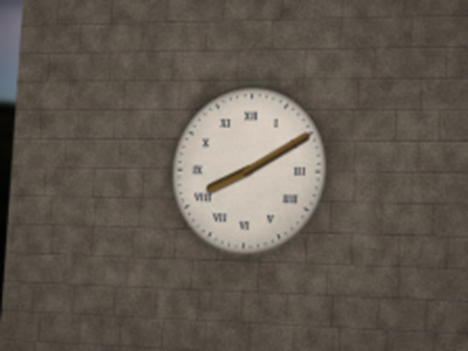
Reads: 8h10
